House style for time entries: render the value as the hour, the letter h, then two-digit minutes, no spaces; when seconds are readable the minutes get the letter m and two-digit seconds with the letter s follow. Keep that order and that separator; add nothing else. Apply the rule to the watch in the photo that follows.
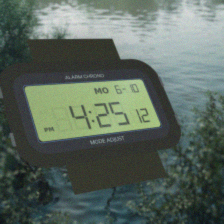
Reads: 4h25m12s
